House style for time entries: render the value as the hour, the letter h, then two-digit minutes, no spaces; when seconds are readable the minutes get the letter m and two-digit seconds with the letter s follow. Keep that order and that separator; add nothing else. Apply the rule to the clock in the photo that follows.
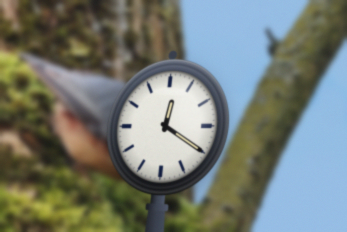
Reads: 12h20
